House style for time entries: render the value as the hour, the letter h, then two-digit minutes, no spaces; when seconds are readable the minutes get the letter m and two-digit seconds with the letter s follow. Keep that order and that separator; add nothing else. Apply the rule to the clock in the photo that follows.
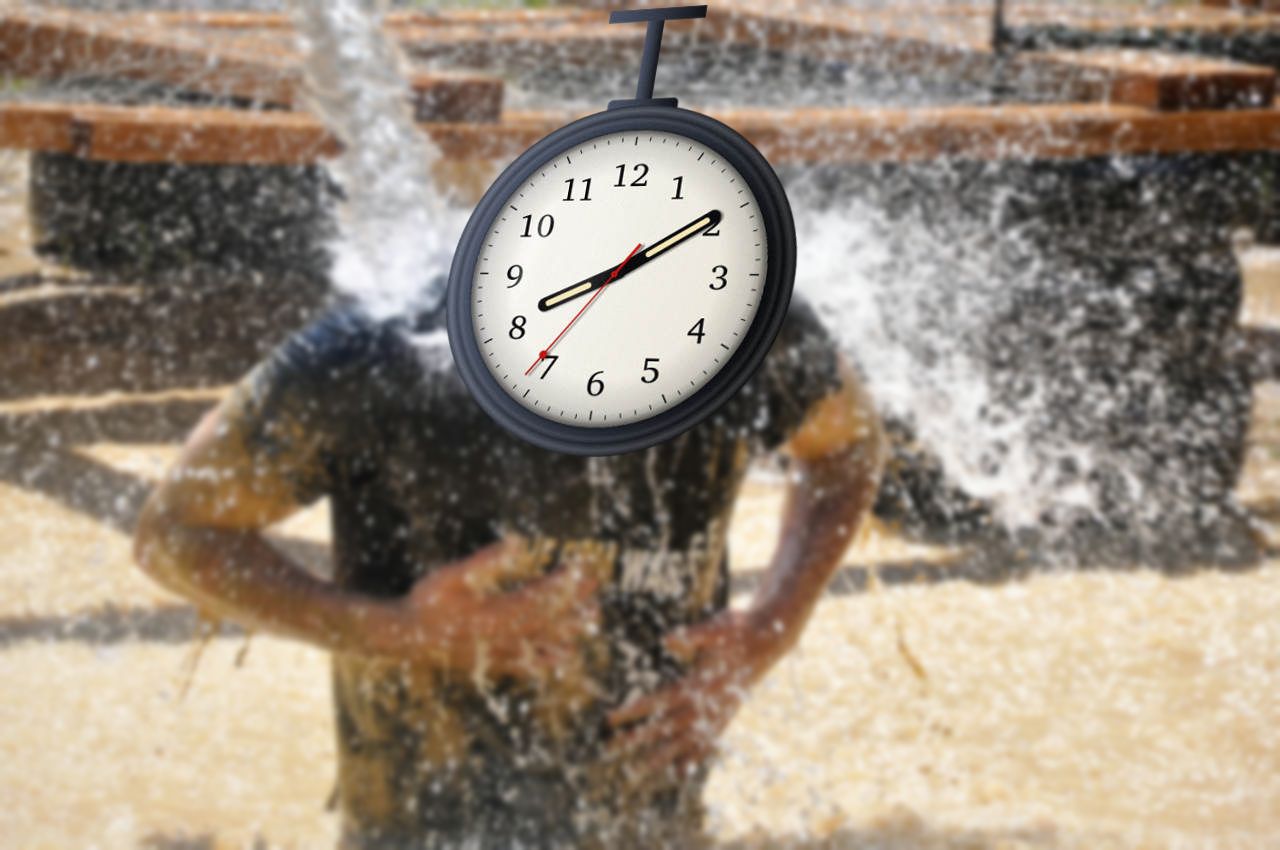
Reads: 8h09m36s
